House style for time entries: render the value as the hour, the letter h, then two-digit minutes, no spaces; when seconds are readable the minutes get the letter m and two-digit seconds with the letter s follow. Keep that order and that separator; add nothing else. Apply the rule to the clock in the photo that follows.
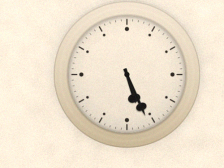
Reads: 5h26
